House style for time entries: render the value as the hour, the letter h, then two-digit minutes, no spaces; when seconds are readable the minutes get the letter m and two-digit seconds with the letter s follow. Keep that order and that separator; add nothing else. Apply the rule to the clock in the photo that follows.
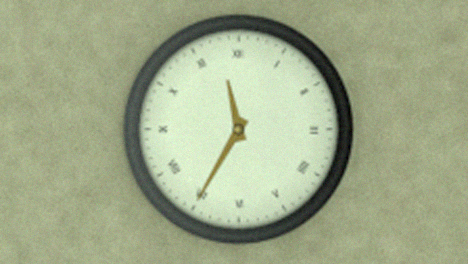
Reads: 11h35
